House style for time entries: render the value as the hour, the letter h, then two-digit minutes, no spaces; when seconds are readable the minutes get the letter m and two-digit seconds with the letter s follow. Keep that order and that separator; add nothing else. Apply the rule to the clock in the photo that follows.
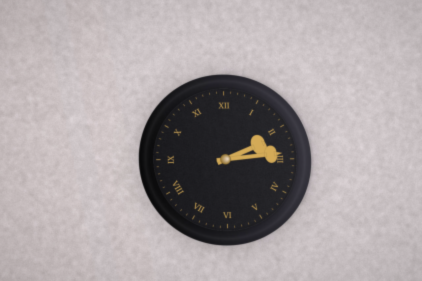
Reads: 2h14
